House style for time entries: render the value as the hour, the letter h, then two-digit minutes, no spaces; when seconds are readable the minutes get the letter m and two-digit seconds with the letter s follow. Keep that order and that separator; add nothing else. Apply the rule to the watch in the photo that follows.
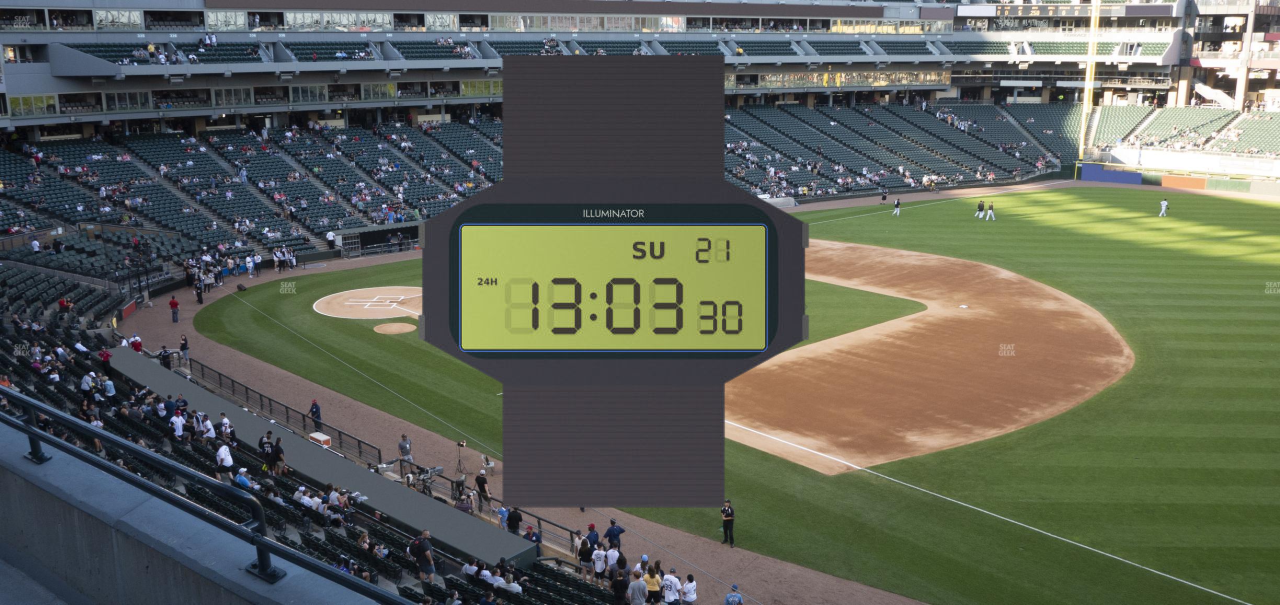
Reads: 13h03m30s
